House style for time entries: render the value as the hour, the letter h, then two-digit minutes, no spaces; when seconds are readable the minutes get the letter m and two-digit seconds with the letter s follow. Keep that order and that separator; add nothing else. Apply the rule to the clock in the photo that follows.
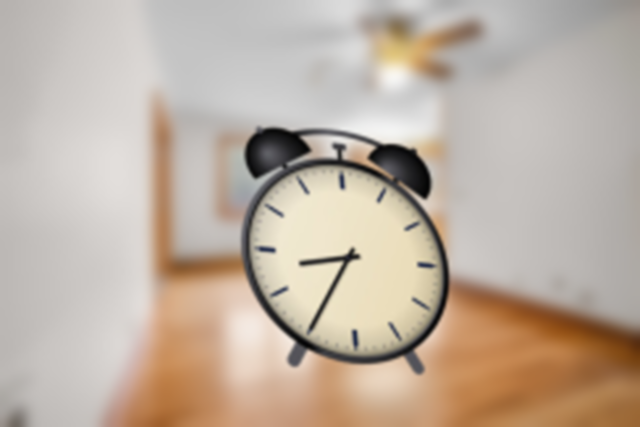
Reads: 8h35
